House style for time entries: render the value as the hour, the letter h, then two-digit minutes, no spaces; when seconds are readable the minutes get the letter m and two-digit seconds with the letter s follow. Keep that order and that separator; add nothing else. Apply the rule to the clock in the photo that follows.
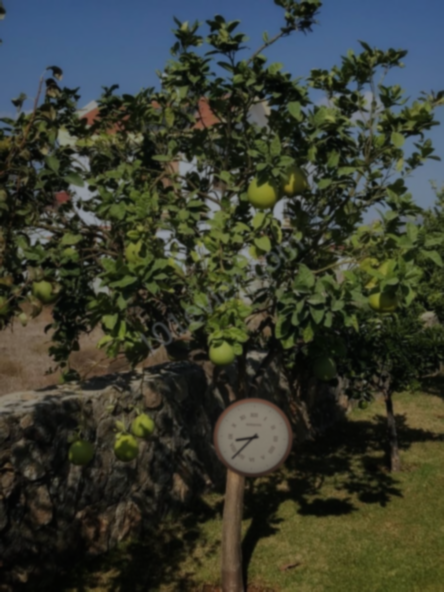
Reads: 8h37
